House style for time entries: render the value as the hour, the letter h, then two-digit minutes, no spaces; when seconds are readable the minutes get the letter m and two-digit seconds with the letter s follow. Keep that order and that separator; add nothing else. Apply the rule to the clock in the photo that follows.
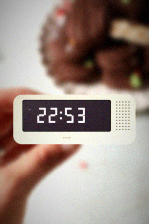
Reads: 22h53
